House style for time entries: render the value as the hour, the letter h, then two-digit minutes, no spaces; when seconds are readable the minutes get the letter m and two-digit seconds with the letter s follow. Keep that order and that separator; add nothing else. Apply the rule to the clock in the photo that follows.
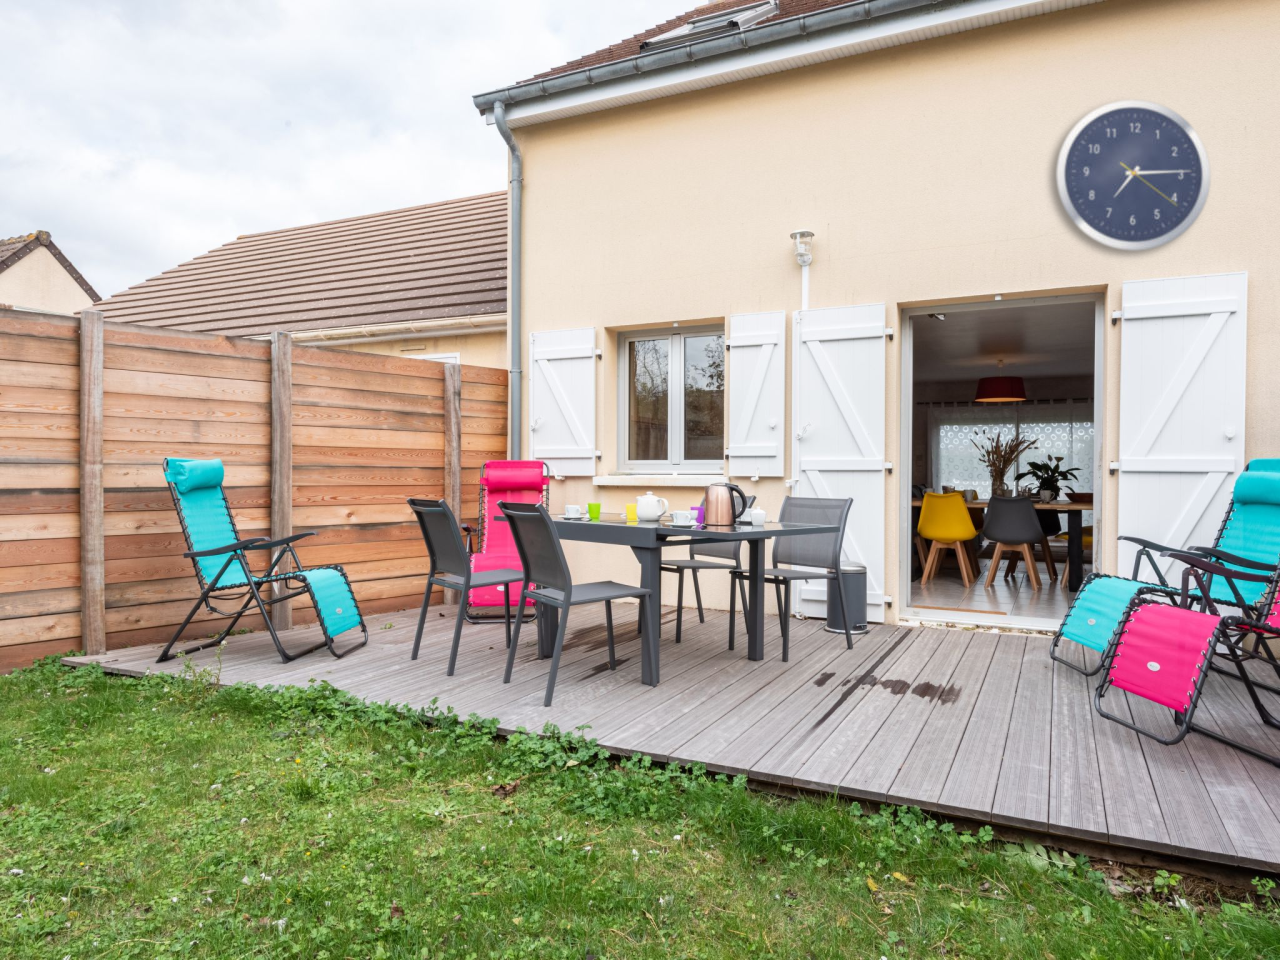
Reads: 7h14m21s
